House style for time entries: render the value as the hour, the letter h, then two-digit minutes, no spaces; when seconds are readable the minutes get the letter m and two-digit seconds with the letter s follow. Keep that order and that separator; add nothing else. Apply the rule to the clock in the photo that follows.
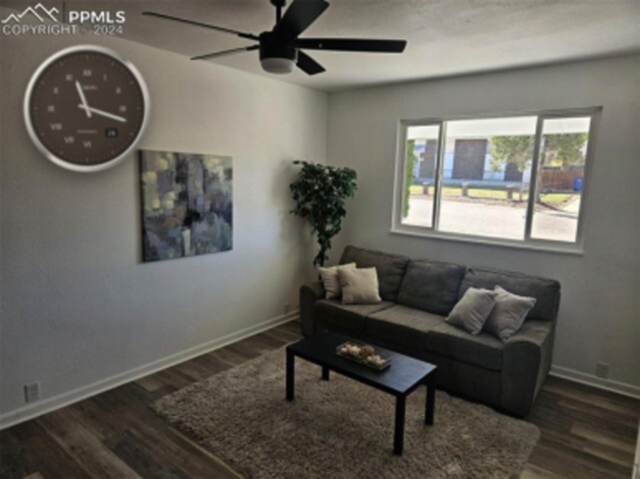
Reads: 11h18
